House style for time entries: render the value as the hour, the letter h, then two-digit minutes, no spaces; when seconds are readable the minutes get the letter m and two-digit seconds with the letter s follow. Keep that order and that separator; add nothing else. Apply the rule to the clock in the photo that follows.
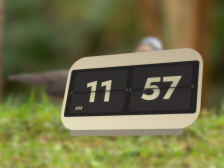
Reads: 11h57
